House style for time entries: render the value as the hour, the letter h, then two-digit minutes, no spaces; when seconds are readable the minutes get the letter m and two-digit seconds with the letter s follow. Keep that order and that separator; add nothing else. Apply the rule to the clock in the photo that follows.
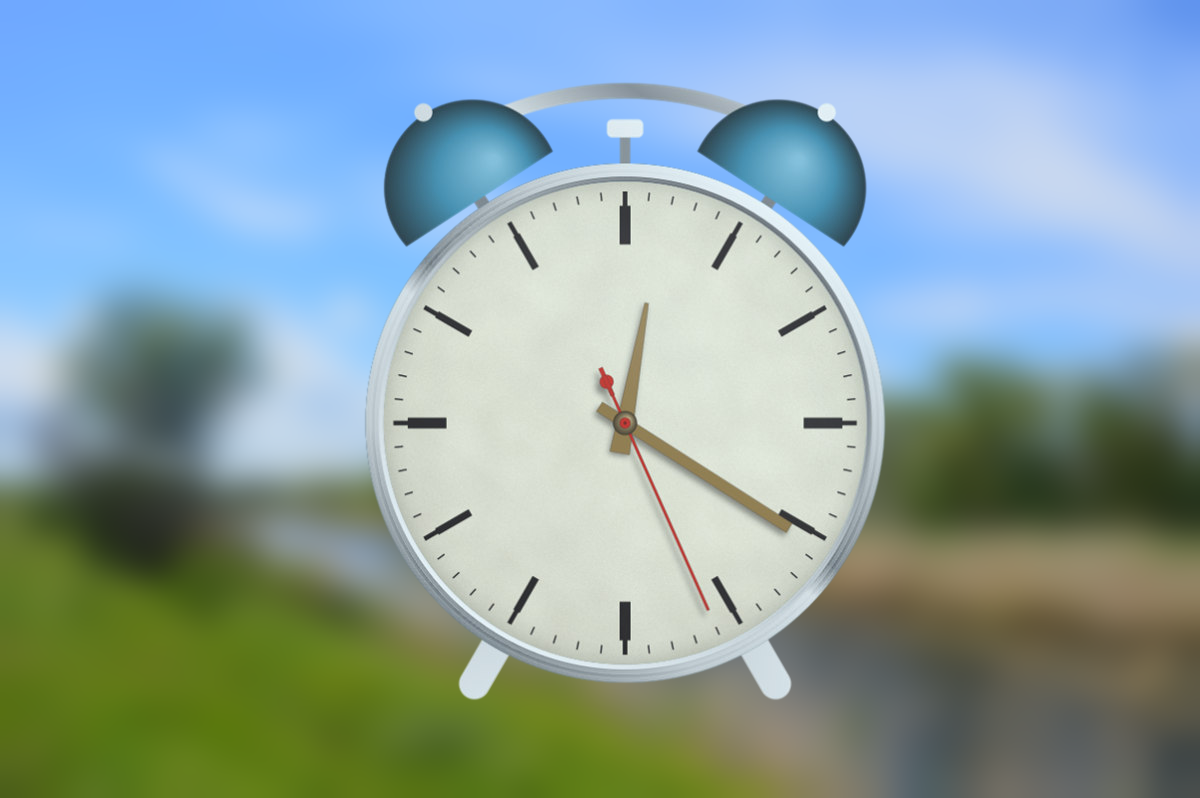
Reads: 12h20m26s
